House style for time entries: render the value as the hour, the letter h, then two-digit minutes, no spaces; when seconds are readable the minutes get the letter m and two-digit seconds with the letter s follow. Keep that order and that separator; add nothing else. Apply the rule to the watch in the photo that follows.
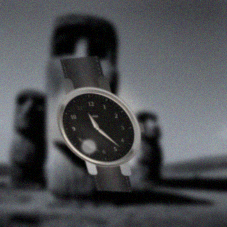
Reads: 11h23
